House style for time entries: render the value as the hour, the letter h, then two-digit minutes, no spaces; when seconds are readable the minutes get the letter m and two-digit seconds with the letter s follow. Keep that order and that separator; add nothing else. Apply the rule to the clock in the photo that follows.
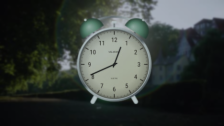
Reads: 12h41
